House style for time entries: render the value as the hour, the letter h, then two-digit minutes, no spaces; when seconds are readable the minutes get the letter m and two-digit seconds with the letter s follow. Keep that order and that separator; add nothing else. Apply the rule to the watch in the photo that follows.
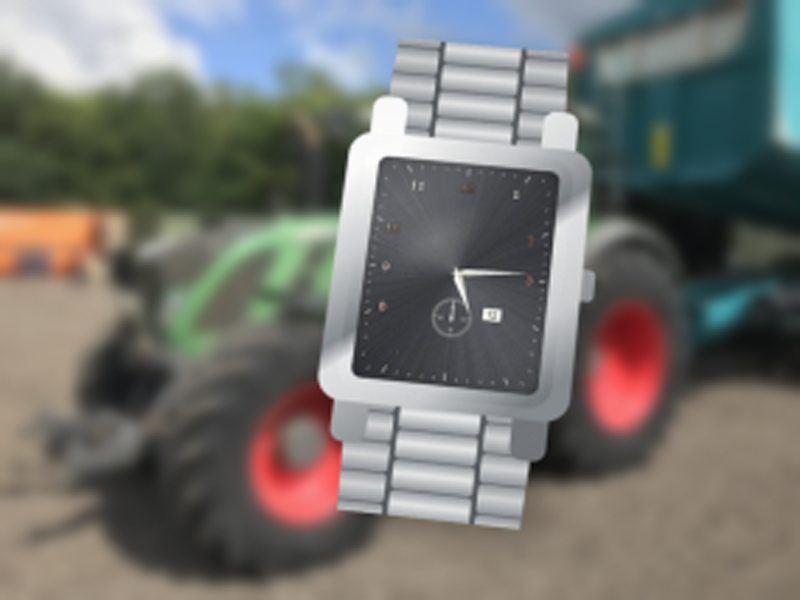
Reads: 5h14
